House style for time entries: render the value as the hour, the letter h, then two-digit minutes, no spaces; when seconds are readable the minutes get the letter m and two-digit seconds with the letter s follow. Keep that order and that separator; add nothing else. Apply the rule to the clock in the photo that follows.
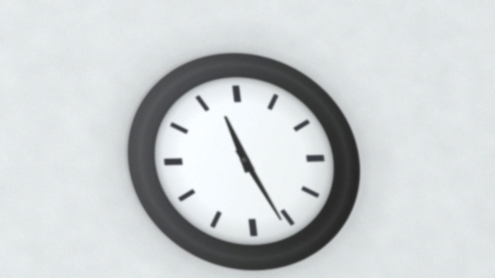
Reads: 11h26
